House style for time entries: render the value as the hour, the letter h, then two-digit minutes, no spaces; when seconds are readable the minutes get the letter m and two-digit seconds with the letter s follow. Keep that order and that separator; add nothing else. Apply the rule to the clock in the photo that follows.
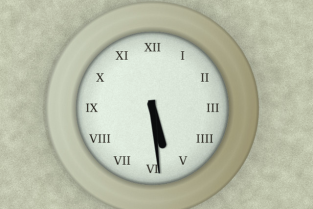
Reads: 5h29
